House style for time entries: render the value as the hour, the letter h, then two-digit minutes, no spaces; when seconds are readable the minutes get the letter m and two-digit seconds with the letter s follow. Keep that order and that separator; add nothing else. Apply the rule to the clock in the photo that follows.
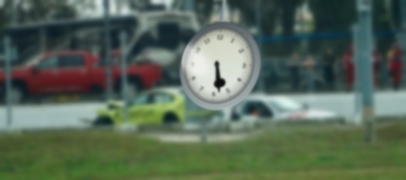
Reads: 5h28
